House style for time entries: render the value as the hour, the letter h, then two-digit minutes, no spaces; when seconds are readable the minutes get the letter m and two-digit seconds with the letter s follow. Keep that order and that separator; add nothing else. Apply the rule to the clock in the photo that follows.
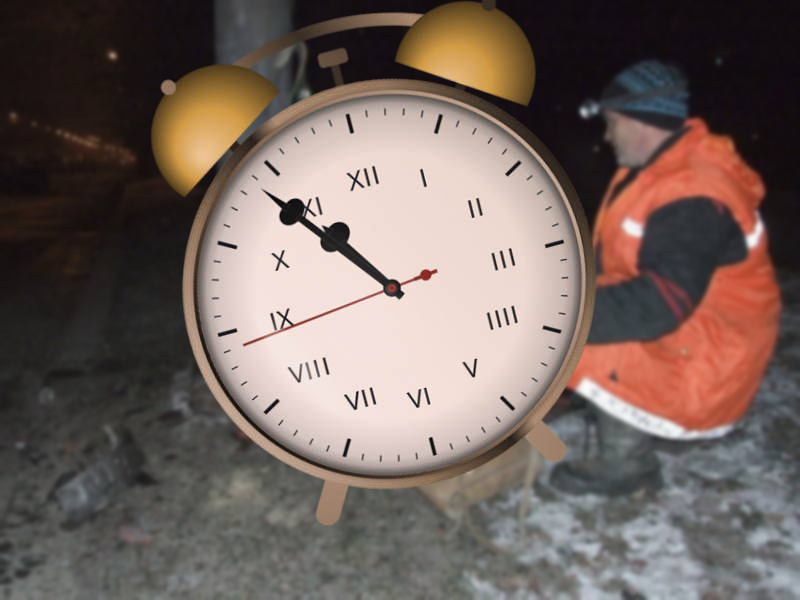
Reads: 10h53m44s
